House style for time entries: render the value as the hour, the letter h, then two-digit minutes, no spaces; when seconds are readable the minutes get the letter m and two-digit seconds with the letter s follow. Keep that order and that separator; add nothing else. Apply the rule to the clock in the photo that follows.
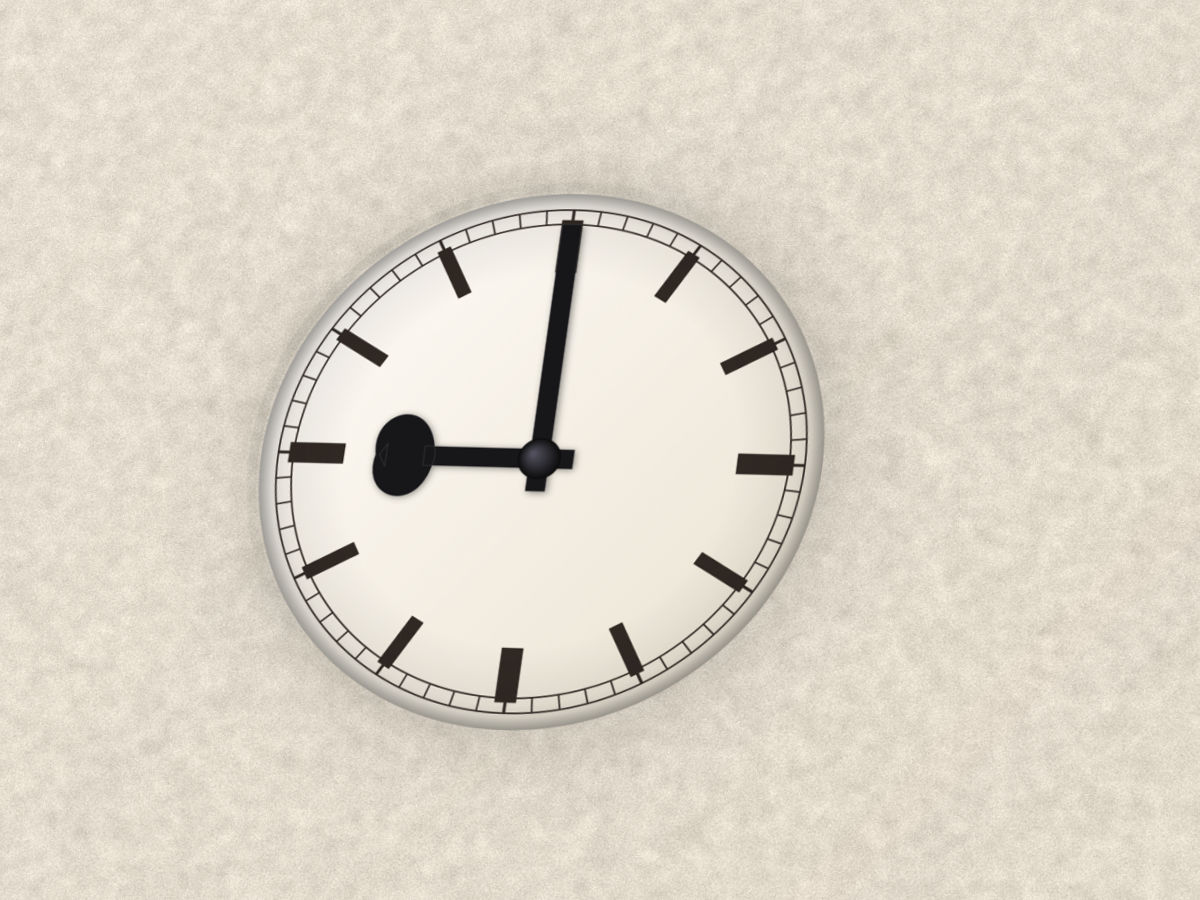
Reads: 9h00
